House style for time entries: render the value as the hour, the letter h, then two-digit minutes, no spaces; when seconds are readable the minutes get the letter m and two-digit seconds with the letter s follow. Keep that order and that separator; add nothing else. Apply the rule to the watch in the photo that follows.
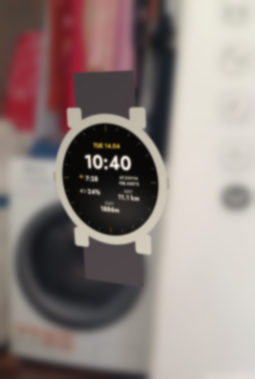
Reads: 10h40
